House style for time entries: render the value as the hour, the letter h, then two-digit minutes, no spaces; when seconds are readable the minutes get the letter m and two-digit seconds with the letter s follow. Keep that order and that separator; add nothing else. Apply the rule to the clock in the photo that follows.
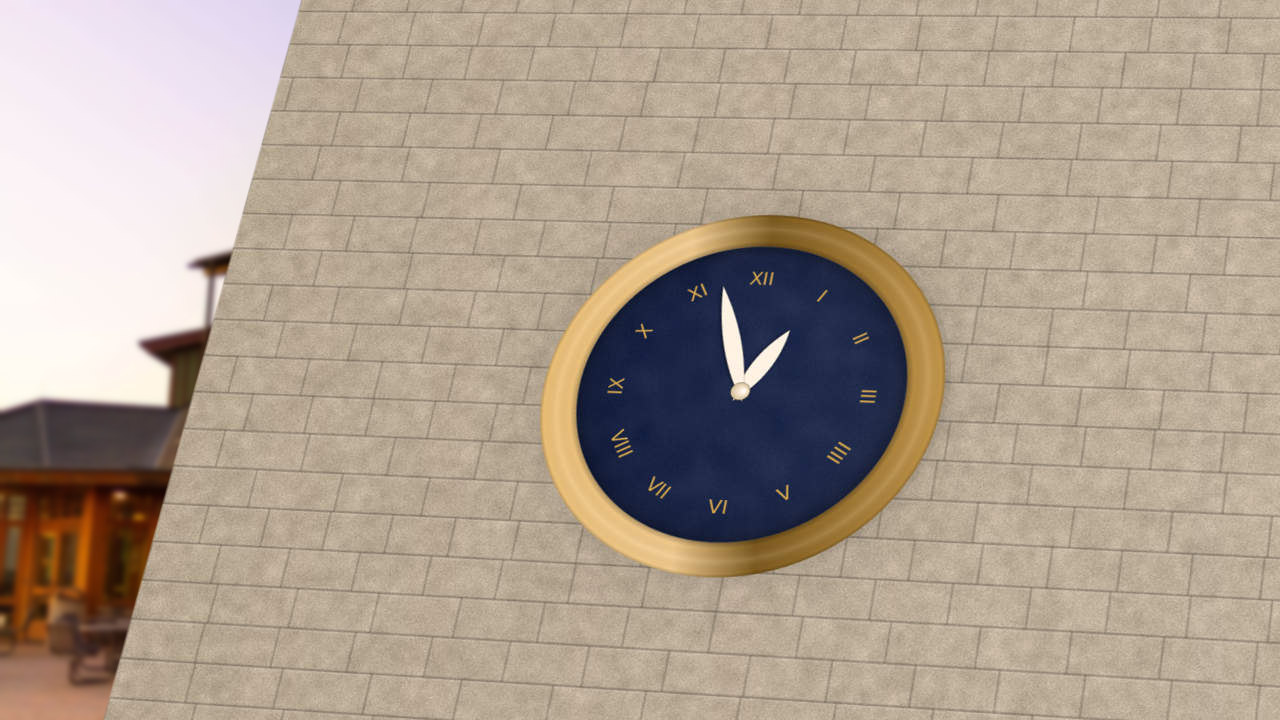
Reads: 12h57
